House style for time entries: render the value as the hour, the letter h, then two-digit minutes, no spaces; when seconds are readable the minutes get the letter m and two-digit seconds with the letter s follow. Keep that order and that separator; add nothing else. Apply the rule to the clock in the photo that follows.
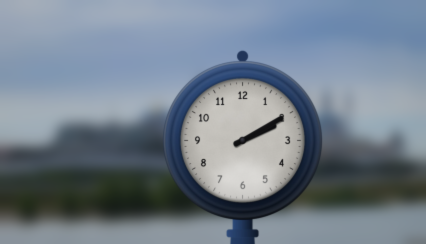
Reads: 2h10
